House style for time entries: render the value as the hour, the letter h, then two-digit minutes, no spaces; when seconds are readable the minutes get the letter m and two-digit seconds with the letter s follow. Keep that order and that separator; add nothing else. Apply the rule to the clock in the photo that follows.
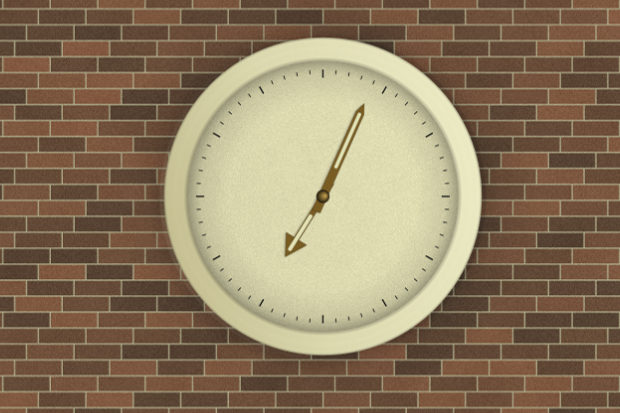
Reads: 7h04
